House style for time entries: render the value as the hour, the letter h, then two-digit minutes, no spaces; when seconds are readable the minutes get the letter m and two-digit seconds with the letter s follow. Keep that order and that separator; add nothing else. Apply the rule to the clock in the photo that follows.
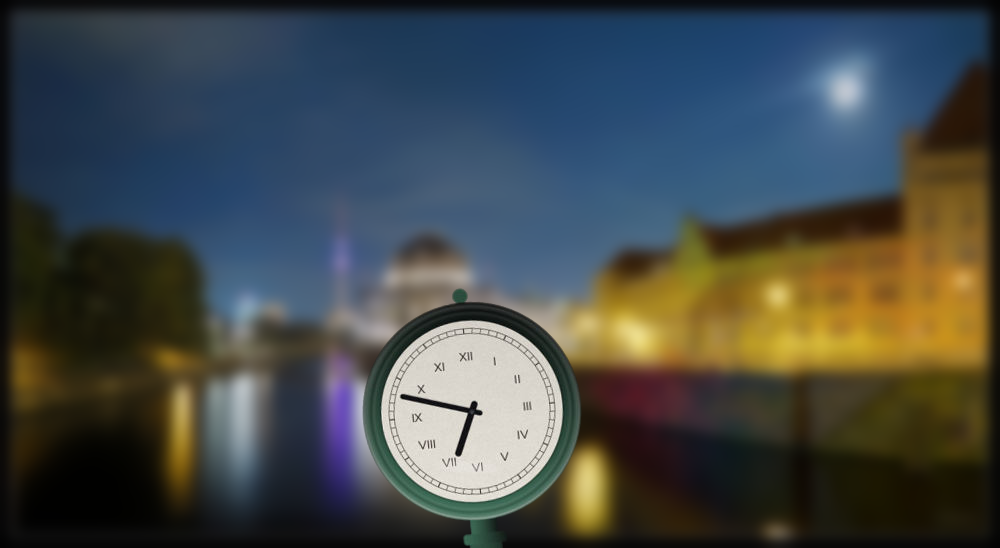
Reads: 6h48
